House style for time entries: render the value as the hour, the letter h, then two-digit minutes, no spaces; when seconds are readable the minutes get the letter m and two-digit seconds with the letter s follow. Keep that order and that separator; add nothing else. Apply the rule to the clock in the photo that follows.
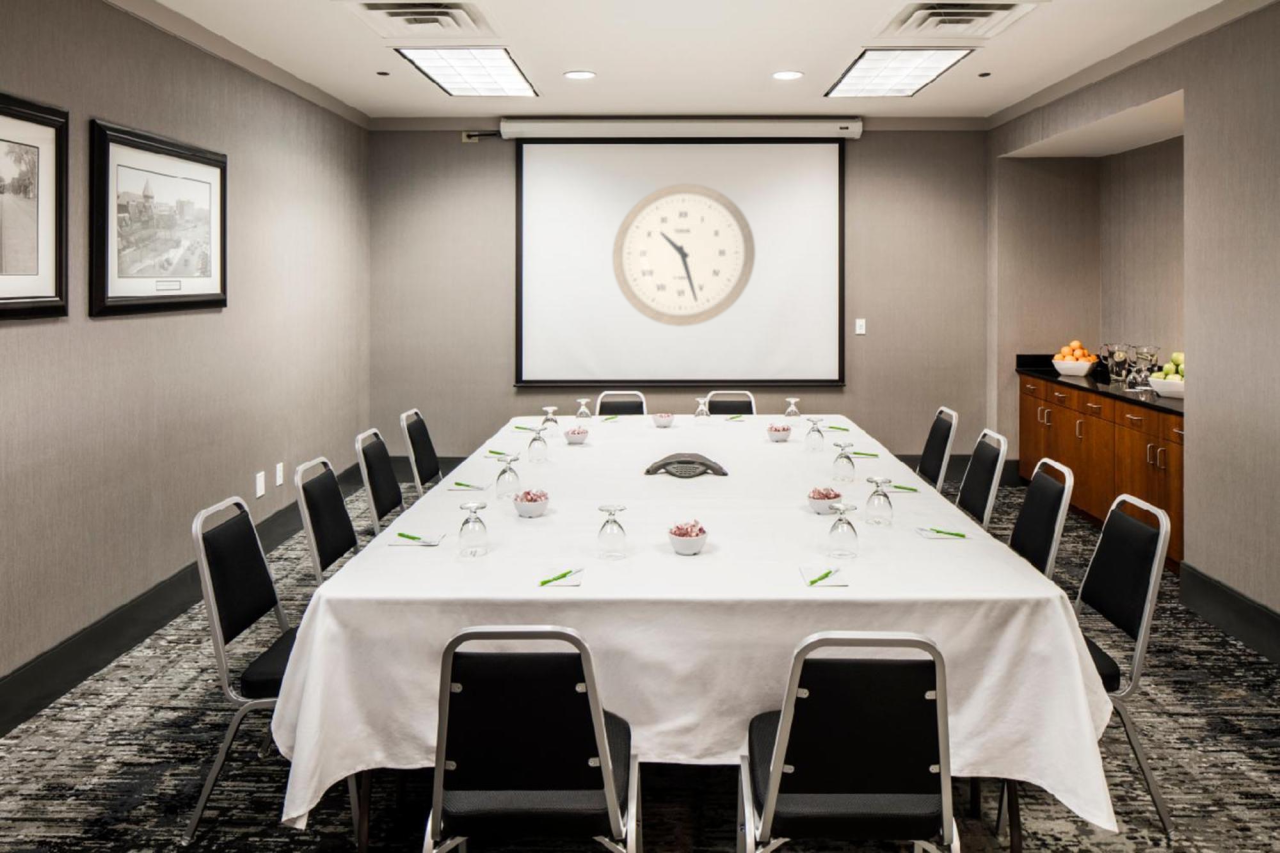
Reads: 10h27
